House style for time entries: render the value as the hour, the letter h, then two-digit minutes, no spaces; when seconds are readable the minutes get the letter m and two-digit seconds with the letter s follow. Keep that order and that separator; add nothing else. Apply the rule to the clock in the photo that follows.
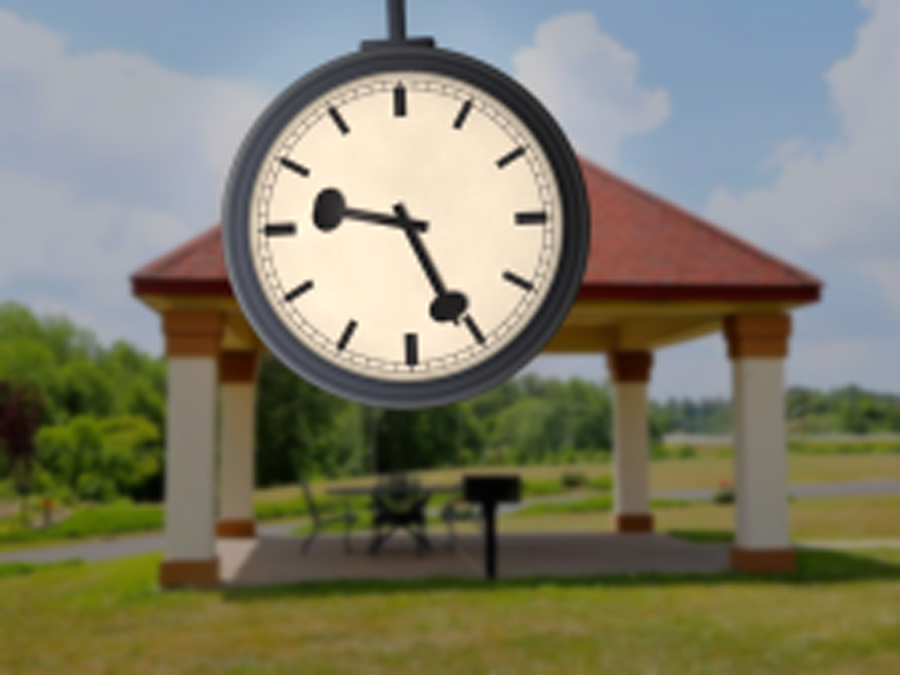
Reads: 9h26
